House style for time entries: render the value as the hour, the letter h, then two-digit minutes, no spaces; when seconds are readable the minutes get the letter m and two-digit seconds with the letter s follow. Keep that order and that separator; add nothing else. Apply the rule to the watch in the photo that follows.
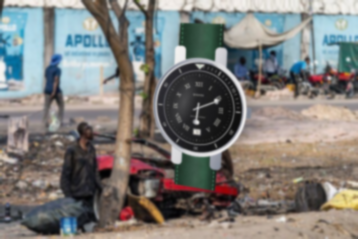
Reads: 6h11
